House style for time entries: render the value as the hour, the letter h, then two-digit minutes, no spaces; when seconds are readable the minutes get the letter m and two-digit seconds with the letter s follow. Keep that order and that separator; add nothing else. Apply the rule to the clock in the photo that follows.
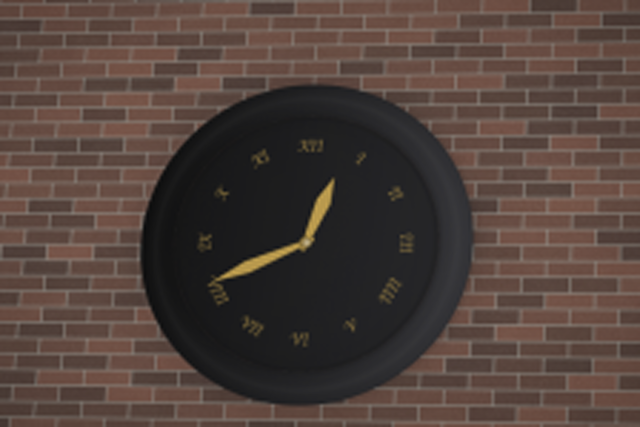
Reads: 12h41
